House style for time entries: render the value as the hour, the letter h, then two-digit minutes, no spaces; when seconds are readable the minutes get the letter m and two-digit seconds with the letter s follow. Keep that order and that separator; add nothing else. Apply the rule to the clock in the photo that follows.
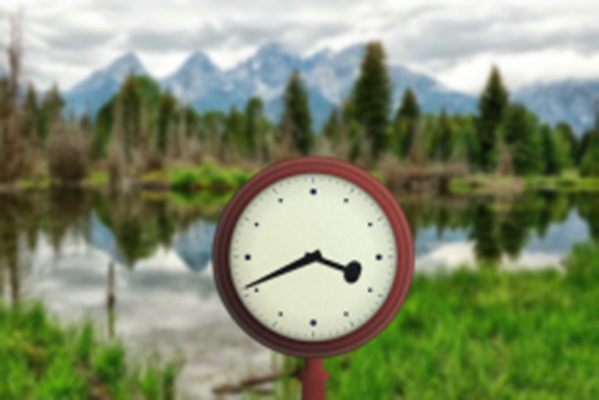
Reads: 3h41
